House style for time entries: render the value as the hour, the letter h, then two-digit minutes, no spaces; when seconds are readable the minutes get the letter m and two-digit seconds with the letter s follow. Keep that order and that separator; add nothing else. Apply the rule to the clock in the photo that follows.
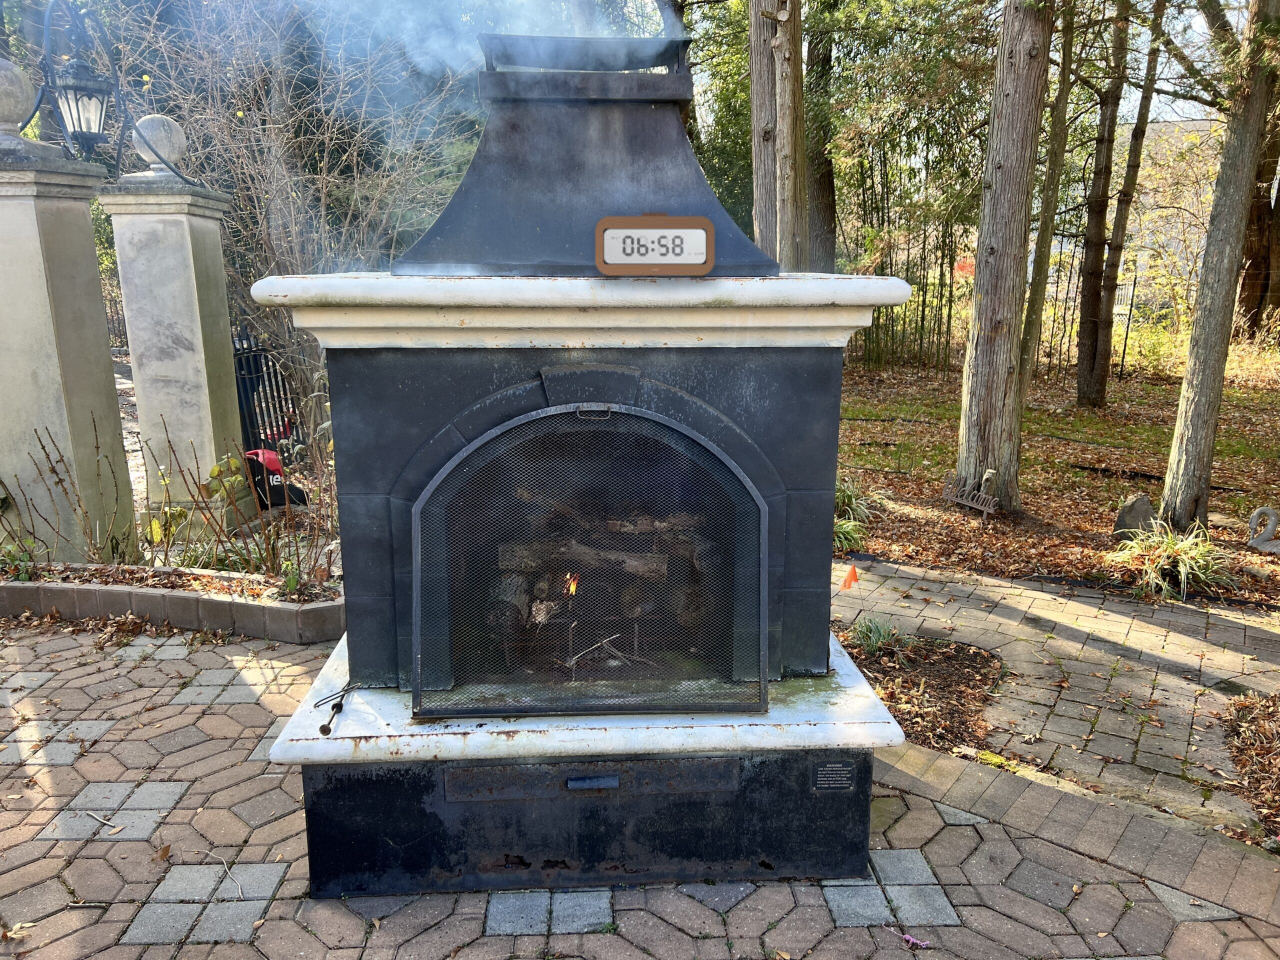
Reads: 6h58
